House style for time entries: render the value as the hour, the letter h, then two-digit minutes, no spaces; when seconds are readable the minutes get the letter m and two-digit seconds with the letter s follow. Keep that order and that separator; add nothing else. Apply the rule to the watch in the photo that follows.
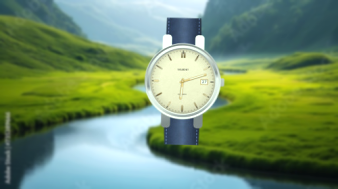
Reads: 6h12
